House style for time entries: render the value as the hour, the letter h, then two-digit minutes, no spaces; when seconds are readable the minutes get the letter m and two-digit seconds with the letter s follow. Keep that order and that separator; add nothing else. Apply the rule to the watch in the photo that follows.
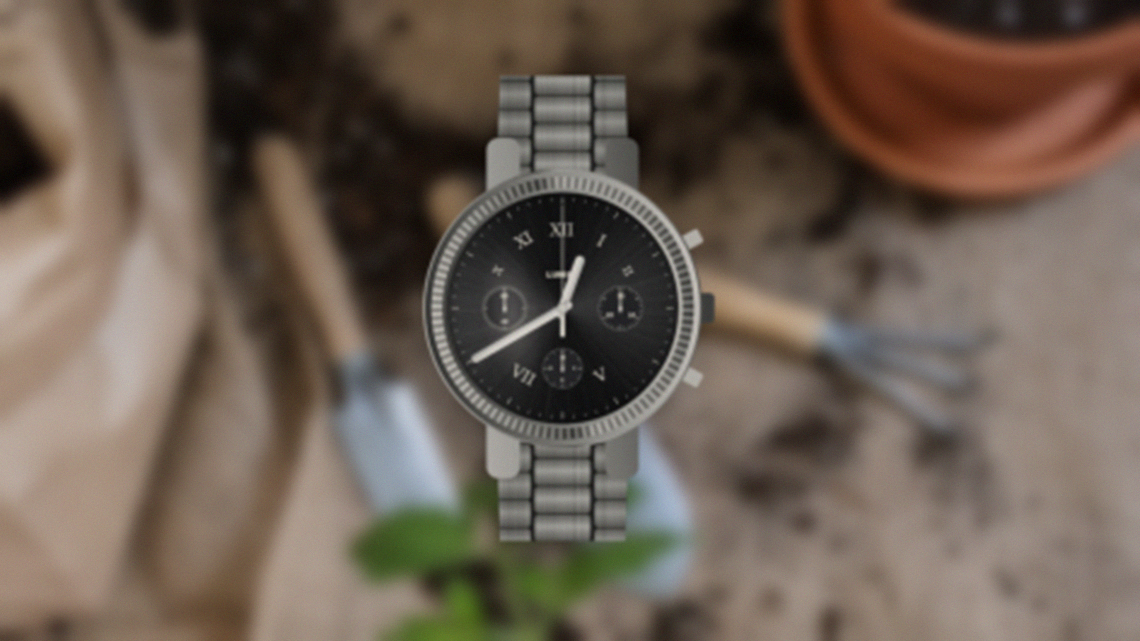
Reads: 12h40
